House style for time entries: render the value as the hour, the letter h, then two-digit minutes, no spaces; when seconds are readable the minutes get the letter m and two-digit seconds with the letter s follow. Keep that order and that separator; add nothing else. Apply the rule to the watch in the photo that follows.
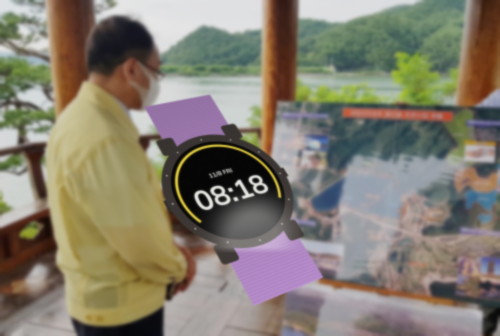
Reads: 8h18
